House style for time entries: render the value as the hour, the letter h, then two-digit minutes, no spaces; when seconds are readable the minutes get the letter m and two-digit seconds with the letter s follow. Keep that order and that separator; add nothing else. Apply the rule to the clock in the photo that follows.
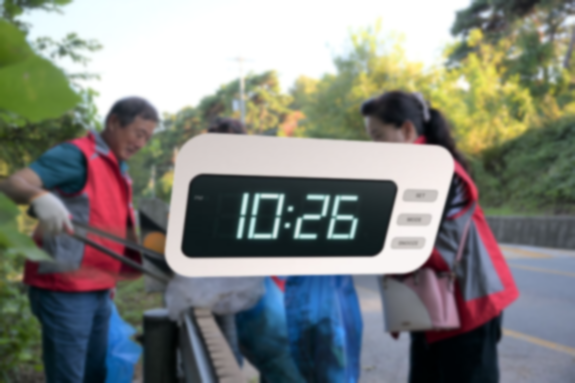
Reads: 10h26
